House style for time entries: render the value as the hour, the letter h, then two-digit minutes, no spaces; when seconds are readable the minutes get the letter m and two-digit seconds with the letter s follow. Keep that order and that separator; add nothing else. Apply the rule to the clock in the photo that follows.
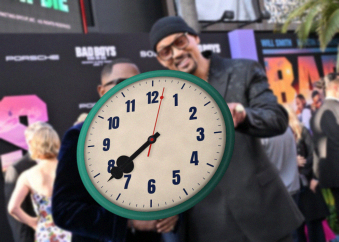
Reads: 7h38m02s
